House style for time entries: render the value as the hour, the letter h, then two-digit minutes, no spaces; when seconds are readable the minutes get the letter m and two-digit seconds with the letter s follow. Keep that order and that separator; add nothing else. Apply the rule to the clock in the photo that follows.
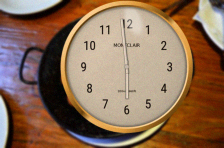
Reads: 5h59
